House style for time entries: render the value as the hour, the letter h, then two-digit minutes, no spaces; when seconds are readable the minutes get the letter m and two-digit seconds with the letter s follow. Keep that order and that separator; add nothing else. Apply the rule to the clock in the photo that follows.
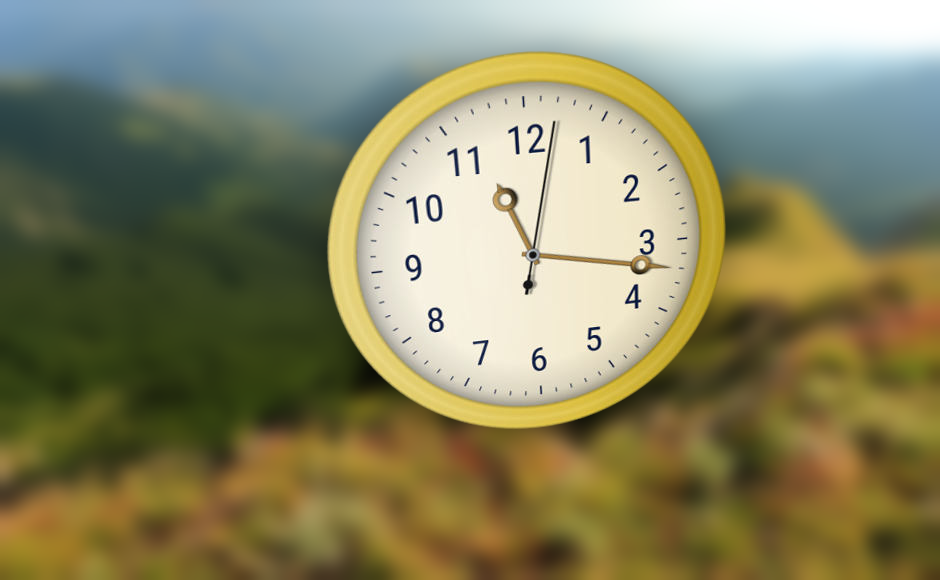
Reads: 11h17m02s
